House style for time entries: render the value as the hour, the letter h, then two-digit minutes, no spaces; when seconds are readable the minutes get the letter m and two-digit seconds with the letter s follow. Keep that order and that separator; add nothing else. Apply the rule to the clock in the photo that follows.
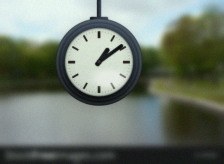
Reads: 1h09
